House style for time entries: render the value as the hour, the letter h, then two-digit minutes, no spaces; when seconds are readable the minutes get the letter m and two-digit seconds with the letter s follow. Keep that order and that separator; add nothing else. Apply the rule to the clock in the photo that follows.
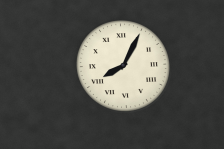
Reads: 8h05
